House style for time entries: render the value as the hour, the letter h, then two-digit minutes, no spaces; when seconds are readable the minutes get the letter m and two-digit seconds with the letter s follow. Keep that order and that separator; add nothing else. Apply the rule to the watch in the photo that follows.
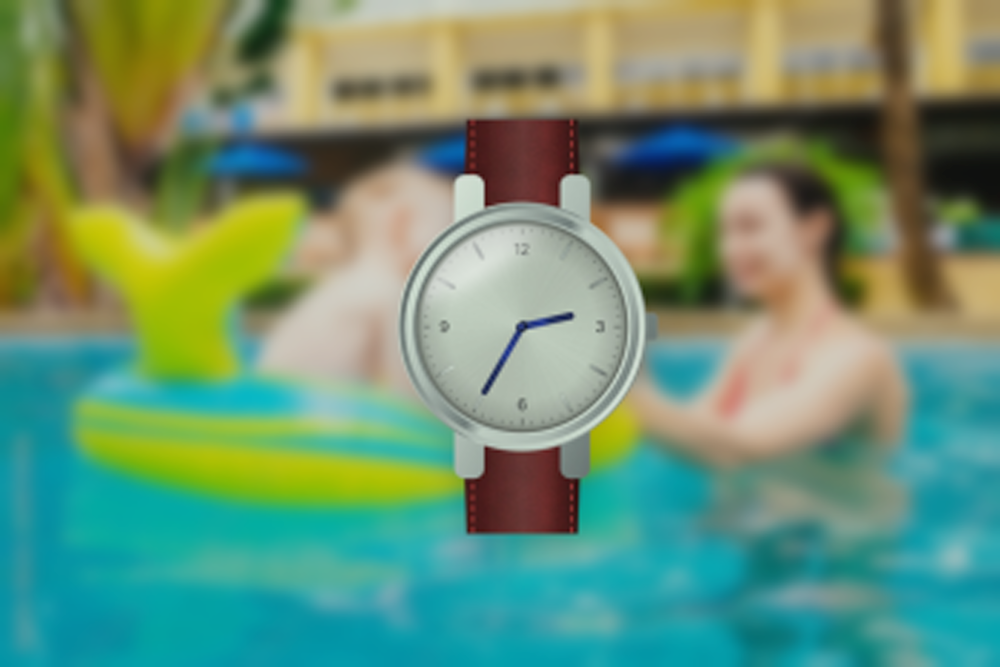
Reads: 2h35
